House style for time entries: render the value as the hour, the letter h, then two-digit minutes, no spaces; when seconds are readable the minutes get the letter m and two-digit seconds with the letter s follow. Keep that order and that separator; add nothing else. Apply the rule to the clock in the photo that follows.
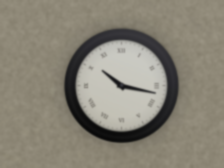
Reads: 10h17
